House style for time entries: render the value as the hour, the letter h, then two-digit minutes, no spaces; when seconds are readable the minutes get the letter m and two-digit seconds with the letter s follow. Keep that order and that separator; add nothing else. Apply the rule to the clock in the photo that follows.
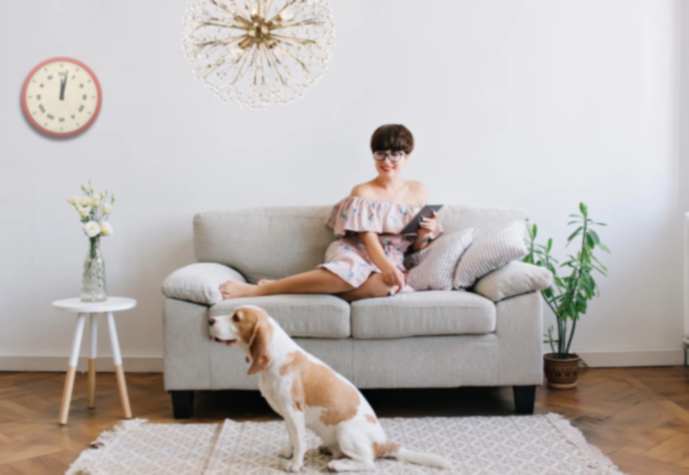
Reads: 12h02
